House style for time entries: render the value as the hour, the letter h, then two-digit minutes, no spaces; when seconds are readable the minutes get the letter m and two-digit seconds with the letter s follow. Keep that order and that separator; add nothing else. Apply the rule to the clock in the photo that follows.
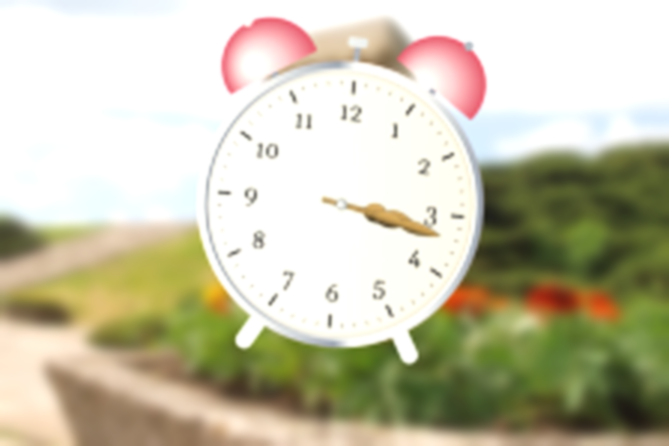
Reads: 3h17
